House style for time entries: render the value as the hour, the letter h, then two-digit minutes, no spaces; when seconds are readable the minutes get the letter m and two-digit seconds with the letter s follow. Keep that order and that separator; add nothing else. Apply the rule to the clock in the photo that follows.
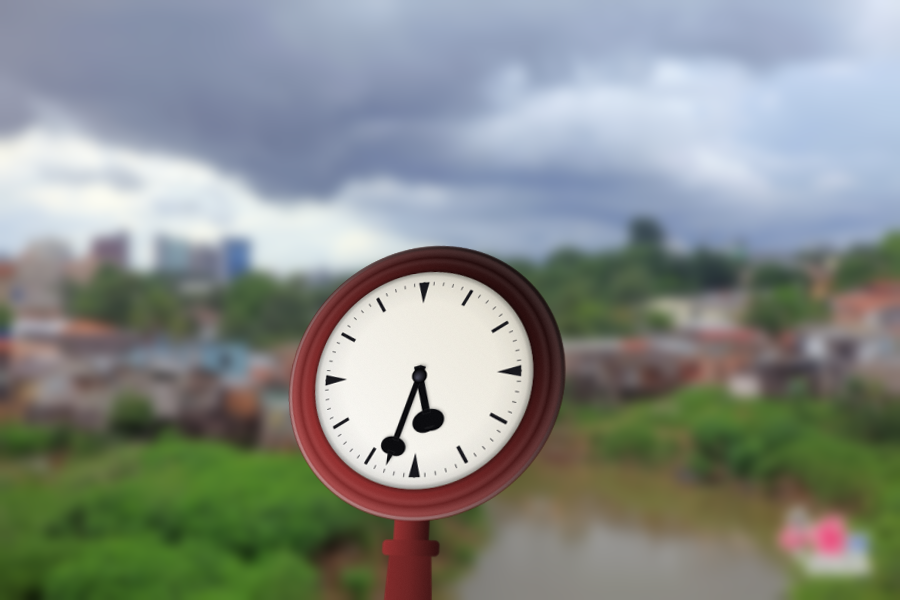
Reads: 5h33
